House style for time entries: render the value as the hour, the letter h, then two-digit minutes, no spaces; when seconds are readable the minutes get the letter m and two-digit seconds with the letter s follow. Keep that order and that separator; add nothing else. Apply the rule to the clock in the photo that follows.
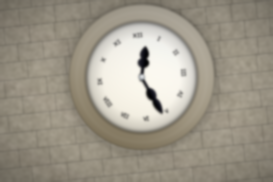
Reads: 12h26
